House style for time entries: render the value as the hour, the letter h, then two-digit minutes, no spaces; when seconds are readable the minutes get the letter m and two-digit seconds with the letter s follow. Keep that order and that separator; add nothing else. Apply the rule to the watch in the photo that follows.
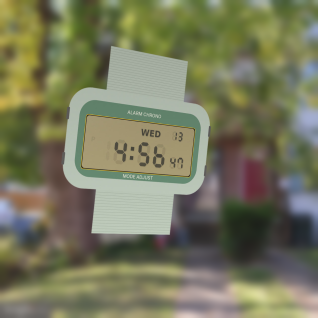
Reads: 4h56m47s
